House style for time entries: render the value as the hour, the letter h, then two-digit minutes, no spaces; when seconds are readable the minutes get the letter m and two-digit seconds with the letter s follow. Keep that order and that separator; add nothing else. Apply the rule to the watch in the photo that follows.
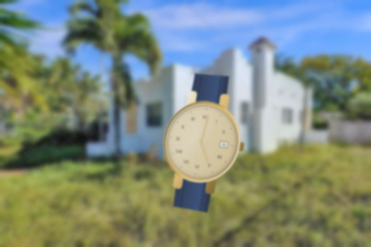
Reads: 5h01
